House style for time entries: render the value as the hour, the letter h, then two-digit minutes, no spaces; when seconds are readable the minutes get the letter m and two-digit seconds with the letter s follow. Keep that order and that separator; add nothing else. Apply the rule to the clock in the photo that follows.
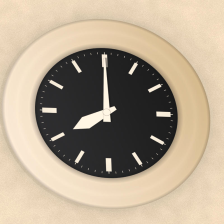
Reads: 8h00
